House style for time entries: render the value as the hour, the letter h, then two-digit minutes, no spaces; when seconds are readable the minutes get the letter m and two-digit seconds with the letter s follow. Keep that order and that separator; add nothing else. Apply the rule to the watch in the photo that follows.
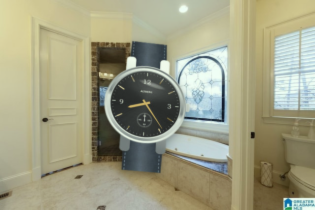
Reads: 8h24
